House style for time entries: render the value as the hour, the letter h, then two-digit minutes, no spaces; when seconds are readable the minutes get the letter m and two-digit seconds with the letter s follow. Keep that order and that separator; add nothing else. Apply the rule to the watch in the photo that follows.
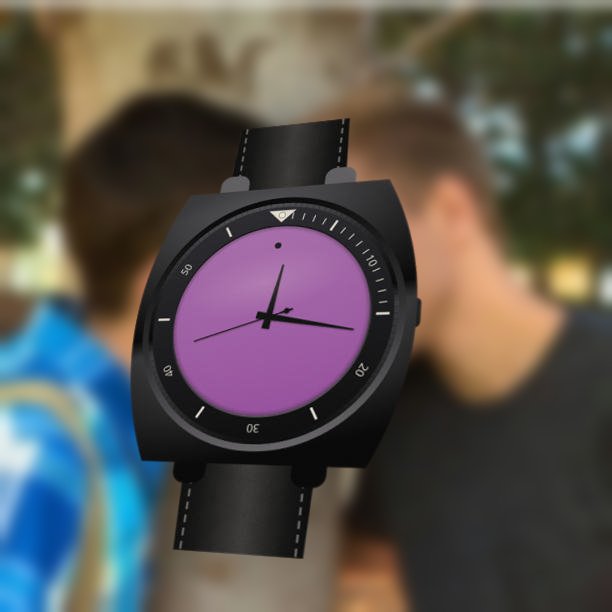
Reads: 12h16m42s
